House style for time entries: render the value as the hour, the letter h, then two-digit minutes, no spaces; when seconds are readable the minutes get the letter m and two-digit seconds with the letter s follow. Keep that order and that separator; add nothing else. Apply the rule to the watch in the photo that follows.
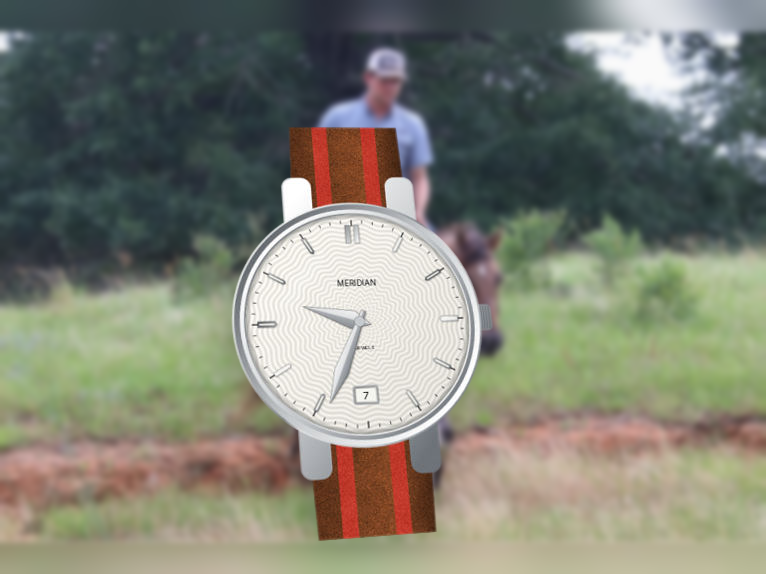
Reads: 9h34
